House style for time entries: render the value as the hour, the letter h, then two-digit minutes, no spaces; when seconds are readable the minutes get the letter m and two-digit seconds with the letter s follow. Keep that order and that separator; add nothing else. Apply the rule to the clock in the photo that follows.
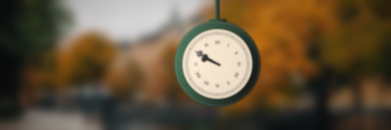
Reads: 9h50
